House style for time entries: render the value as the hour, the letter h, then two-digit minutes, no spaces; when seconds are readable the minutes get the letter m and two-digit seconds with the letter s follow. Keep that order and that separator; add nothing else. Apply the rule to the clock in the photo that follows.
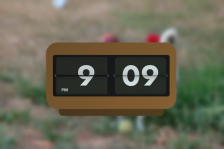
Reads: 9h09
